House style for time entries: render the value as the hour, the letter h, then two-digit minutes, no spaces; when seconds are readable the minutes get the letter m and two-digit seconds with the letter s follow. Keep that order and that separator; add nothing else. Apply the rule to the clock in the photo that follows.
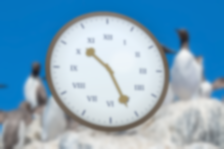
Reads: 10h26
